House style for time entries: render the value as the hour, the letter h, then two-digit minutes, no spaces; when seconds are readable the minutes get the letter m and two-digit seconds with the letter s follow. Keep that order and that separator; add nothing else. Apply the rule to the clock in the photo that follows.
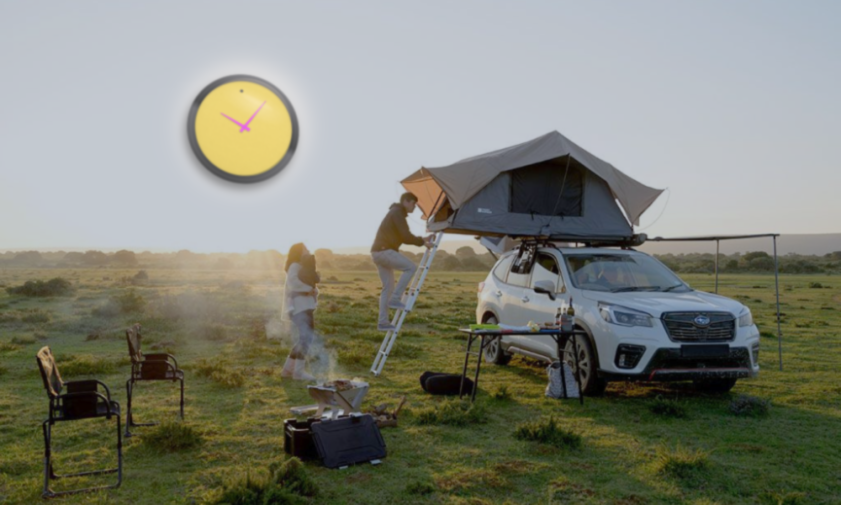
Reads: 10h07
